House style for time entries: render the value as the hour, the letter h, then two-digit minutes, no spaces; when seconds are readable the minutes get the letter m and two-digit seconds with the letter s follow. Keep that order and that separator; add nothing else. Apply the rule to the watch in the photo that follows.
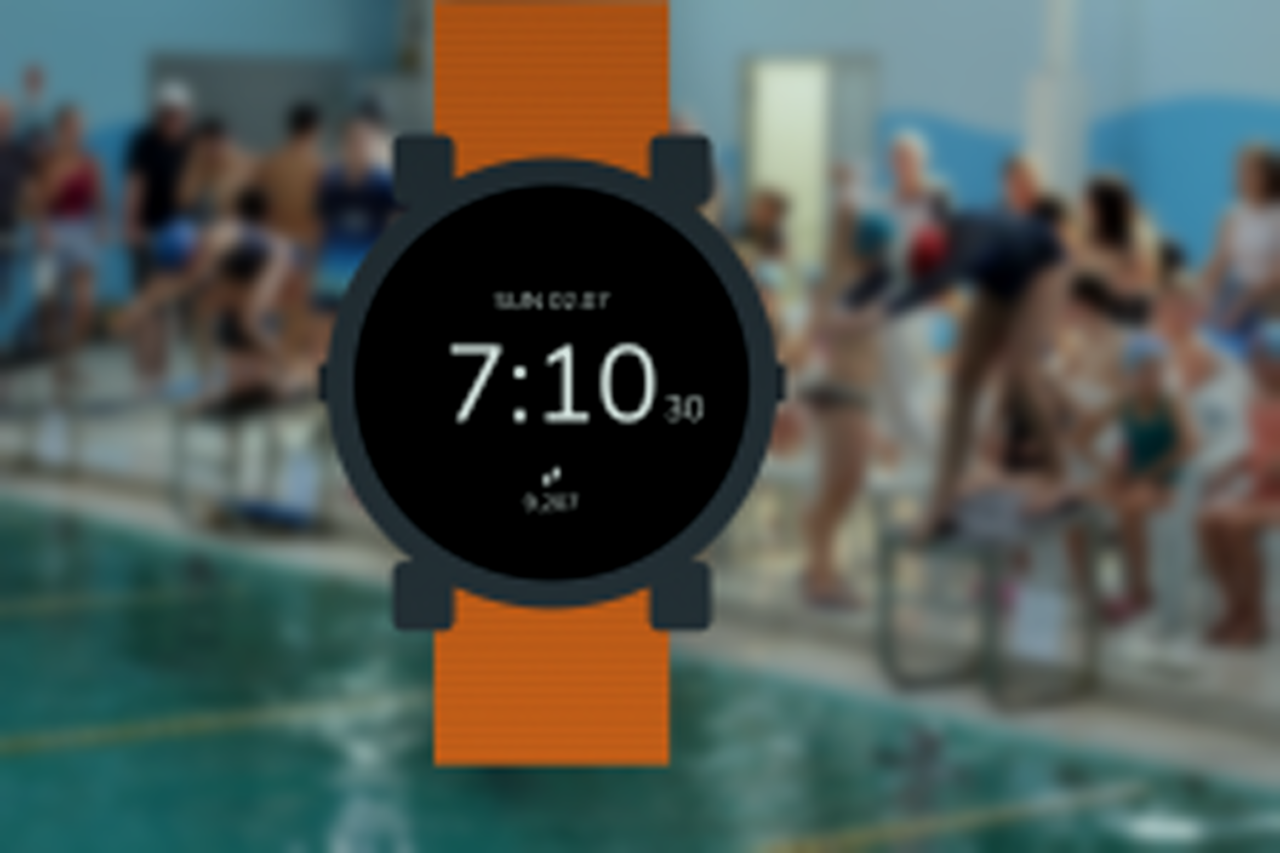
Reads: 7h10
